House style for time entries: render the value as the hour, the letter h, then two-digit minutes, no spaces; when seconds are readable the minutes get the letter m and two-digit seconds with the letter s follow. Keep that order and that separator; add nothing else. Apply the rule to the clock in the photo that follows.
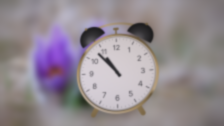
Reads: 10h53
